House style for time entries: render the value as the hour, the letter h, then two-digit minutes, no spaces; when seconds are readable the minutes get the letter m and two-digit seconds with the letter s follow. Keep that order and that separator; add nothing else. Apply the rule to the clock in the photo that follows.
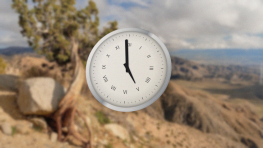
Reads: 4h59
